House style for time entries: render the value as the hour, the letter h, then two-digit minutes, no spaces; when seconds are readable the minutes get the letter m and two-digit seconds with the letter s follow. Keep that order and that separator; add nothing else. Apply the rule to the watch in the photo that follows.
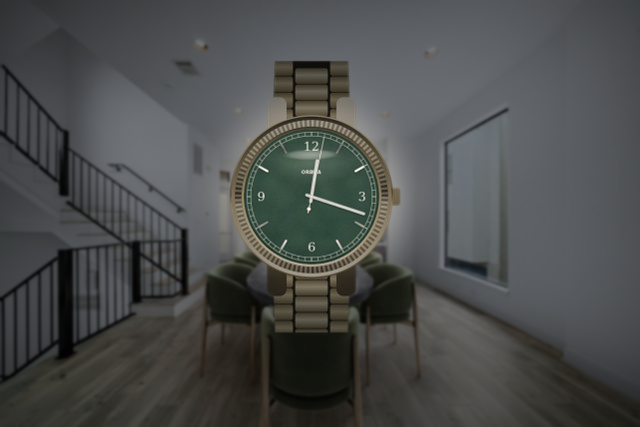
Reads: 12h18m02s
